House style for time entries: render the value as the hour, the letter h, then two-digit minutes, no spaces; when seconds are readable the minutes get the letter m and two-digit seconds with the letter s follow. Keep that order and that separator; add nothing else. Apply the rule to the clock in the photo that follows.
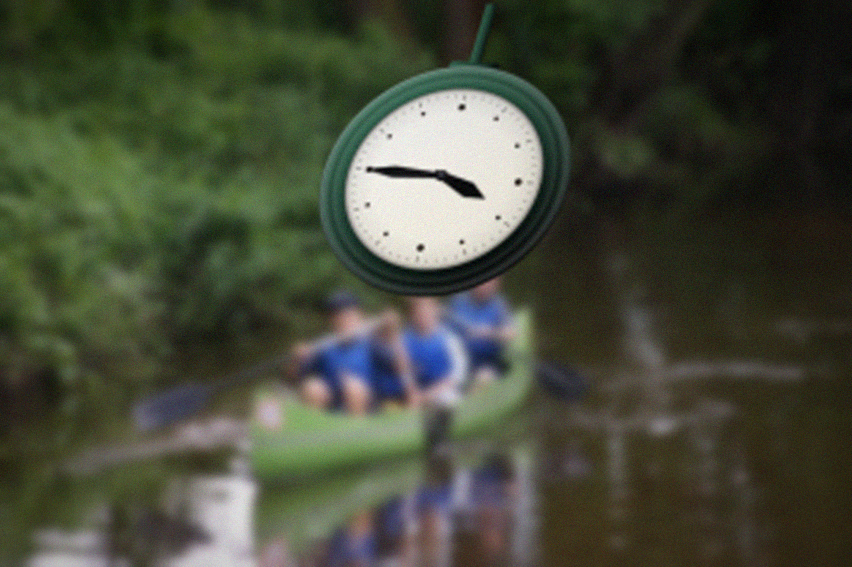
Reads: 3h45
